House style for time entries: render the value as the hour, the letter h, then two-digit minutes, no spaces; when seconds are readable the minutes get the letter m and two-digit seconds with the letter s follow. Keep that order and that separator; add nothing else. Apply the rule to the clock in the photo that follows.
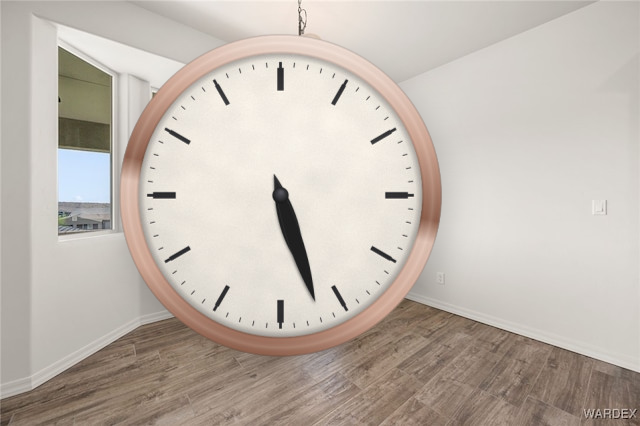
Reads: 5h27
